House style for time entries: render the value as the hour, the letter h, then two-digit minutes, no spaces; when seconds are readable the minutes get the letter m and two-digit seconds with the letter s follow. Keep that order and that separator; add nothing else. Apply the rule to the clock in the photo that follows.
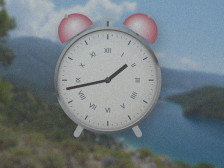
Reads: 1h43
